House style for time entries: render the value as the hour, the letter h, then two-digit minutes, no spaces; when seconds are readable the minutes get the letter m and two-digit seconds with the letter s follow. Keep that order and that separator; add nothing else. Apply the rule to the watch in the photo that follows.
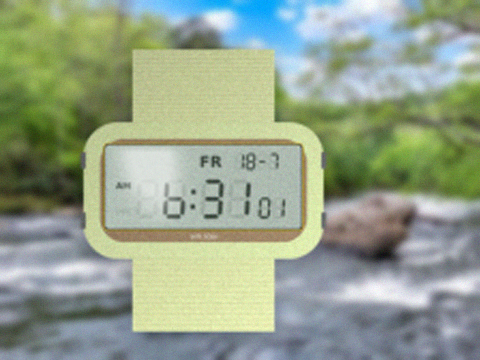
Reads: 6h31m01s
